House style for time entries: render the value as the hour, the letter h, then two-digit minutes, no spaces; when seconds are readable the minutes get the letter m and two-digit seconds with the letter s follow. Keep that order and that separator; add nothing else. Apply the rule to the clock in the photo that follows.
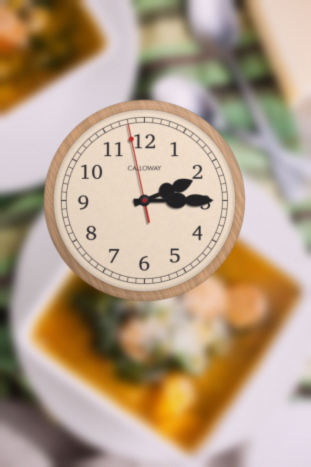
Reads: 2h14m58s
